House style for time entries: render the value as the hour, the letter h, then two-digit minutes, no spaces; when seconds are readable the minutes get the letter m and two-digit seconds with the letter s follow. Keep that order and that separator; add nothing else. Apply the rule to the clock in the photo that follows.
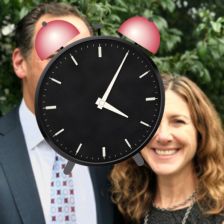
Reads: 4h05
